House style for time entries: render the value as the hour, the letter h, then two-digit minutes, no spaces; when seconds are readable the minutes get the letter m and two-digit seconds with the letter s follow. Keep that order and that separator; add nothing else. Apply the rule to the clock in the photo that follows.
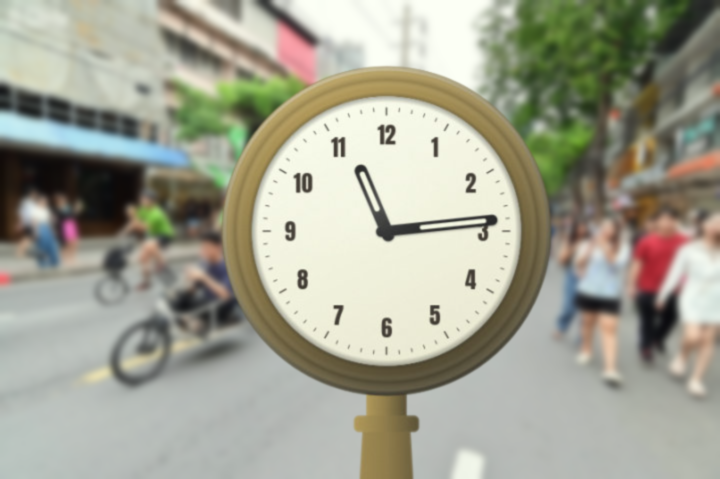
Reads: 11h14
